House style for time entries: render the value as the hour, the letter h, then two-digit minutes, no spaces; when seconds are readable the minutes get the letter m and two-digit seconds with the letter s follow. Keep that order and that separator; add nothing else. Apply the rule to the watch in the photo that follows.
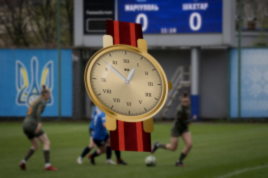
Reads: 12h52
